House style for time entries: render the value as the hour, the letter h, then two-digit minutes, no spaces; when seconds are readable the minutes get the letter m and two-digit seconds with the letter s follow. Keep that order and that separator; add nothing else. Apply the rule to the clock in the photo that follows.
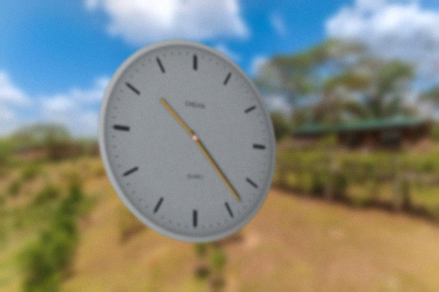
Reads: 10h23
